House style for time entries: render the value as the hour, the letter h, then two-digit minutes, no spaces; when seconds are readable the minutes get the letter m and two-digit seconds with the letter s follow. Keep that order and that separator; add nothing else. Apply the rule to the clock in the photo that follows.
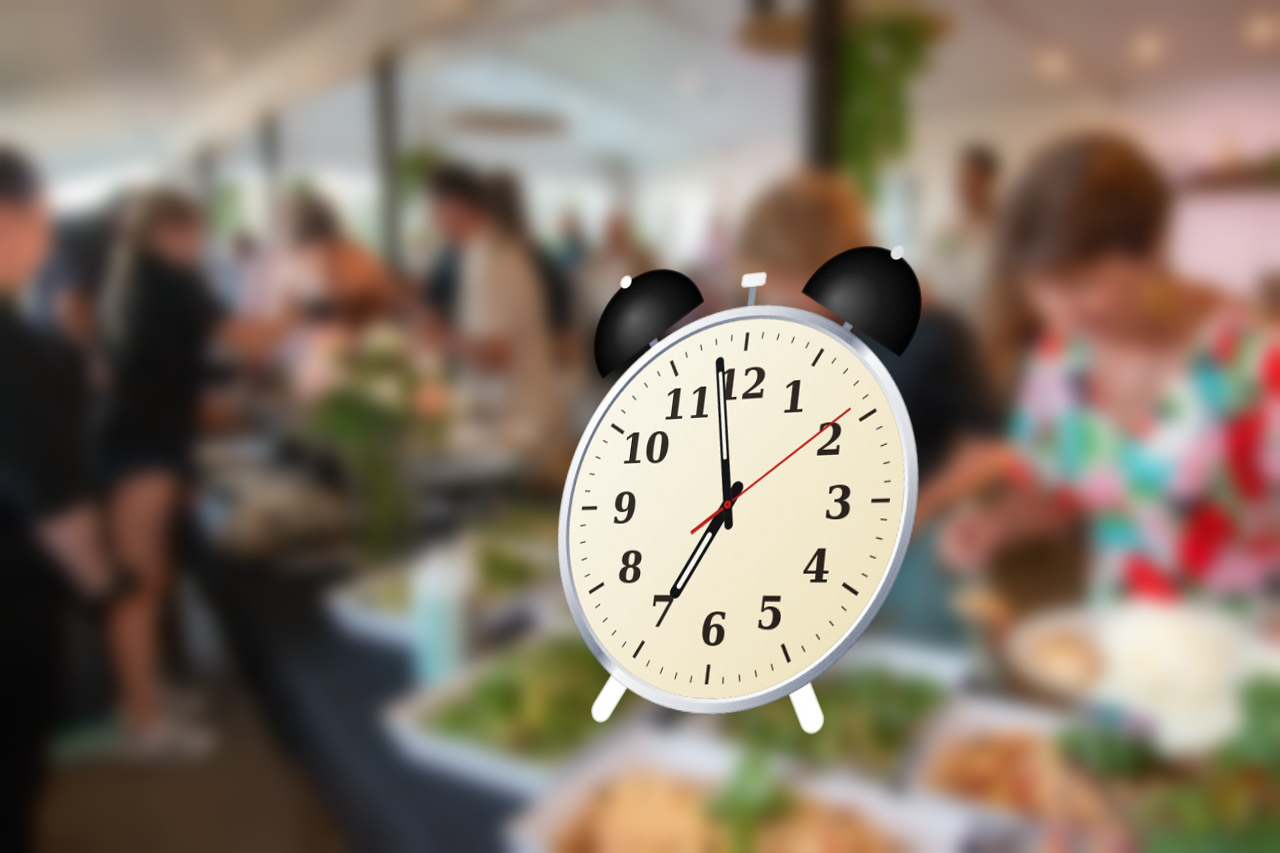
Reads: 6h58m09s
